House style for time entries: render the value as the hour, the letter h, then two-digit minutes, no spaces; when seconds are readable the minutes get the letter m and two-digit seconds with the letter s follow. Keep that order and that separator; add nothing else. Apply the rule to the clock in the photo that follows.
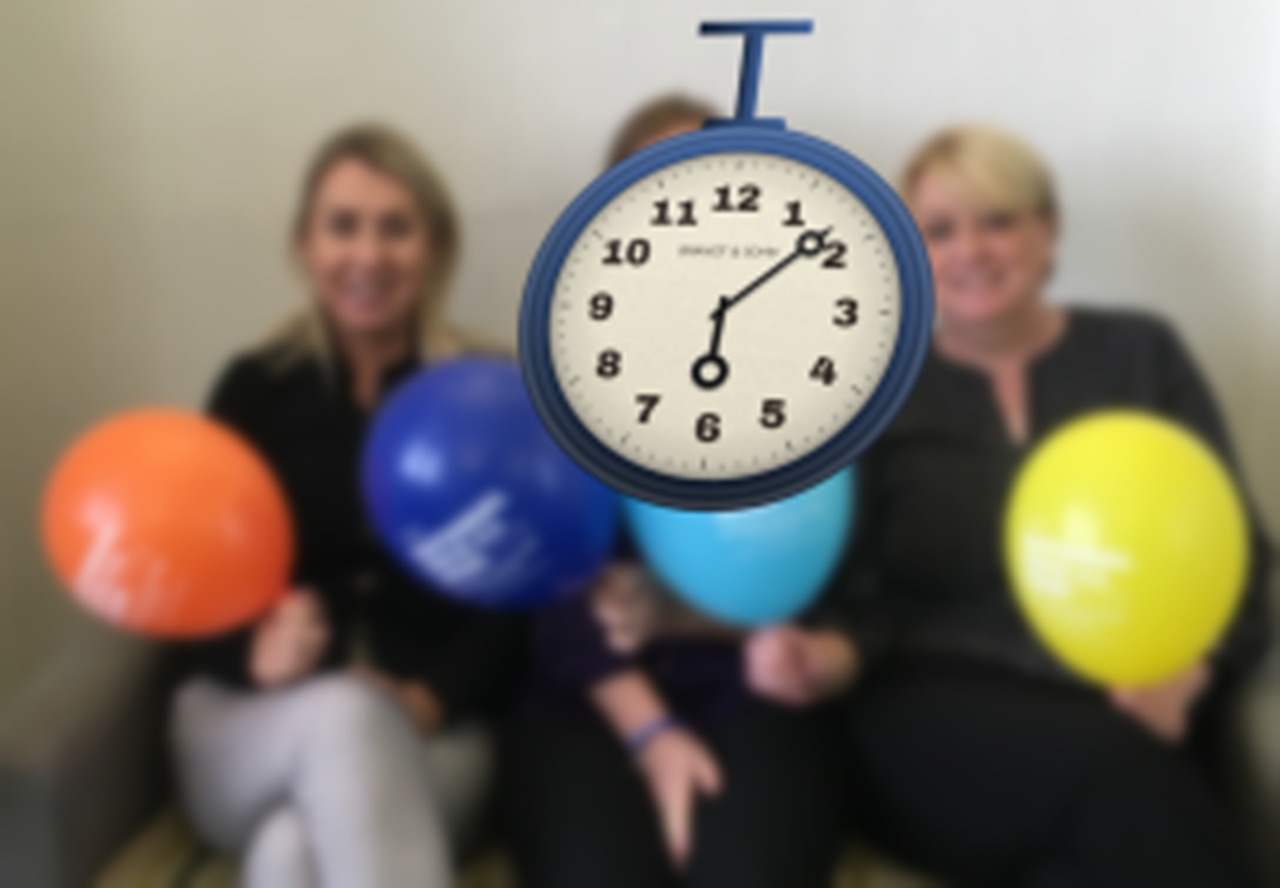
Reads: 6h08
